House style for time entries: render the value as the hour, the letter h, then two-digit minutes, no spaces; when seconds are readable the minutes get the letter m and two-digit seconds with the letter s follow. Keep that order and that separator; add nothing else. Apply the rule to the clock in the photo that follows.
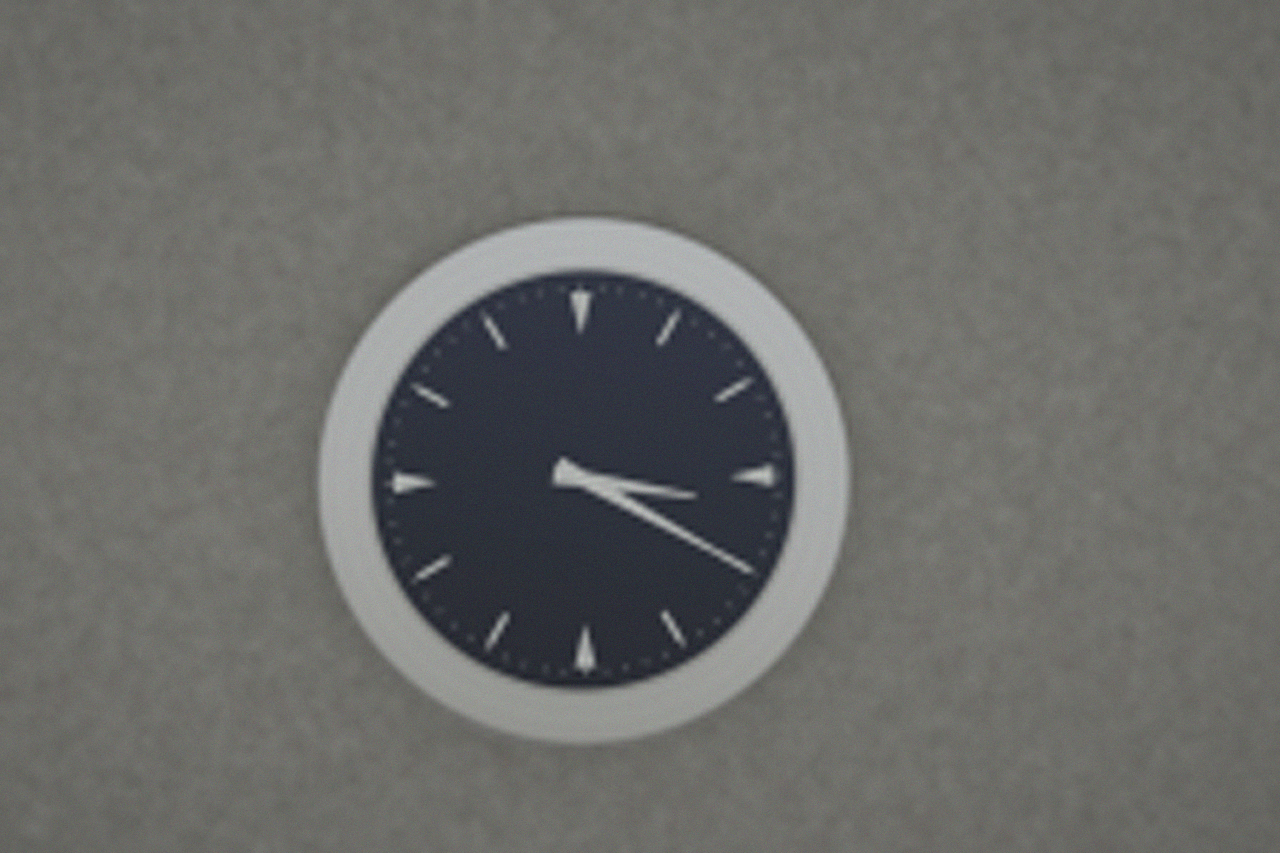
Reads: 3h20
